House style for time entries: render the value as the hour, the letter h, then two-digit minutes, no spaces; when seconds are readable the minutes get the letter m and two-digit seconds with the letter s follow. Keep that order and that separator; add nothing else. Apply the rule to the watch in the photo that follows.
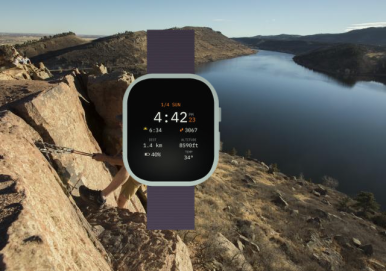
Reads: 4h42
